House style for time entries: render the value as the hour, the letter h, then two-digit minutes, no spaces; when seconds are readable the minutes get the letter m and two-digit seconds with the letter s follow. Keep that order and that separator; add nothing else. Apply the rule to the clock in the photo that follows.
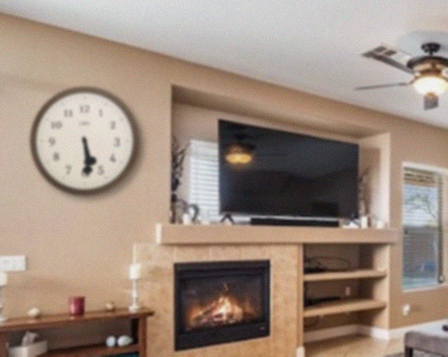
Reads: 5h29
